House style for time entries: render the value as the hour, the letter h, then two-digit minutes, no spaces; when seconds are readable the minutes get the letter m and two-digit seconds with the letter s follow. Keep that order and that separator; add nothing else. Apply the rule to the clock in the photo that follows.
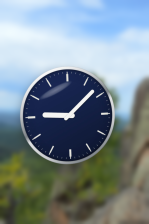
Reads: 9h08
